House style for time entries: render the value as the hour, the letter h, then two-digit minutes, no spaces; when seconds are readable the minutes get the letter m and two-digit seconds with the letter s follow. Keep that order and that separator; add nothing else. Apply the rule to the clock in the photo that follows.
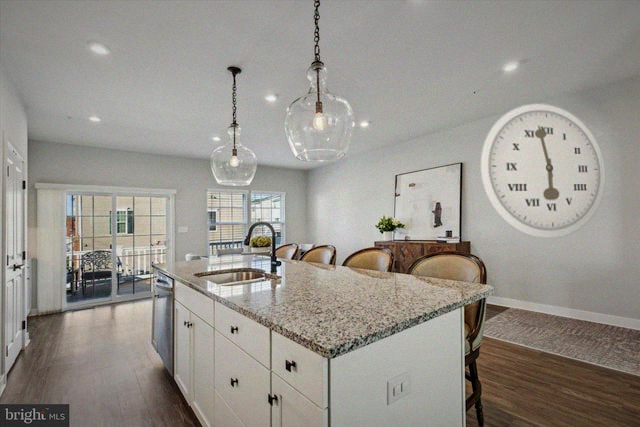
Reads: 5h58
